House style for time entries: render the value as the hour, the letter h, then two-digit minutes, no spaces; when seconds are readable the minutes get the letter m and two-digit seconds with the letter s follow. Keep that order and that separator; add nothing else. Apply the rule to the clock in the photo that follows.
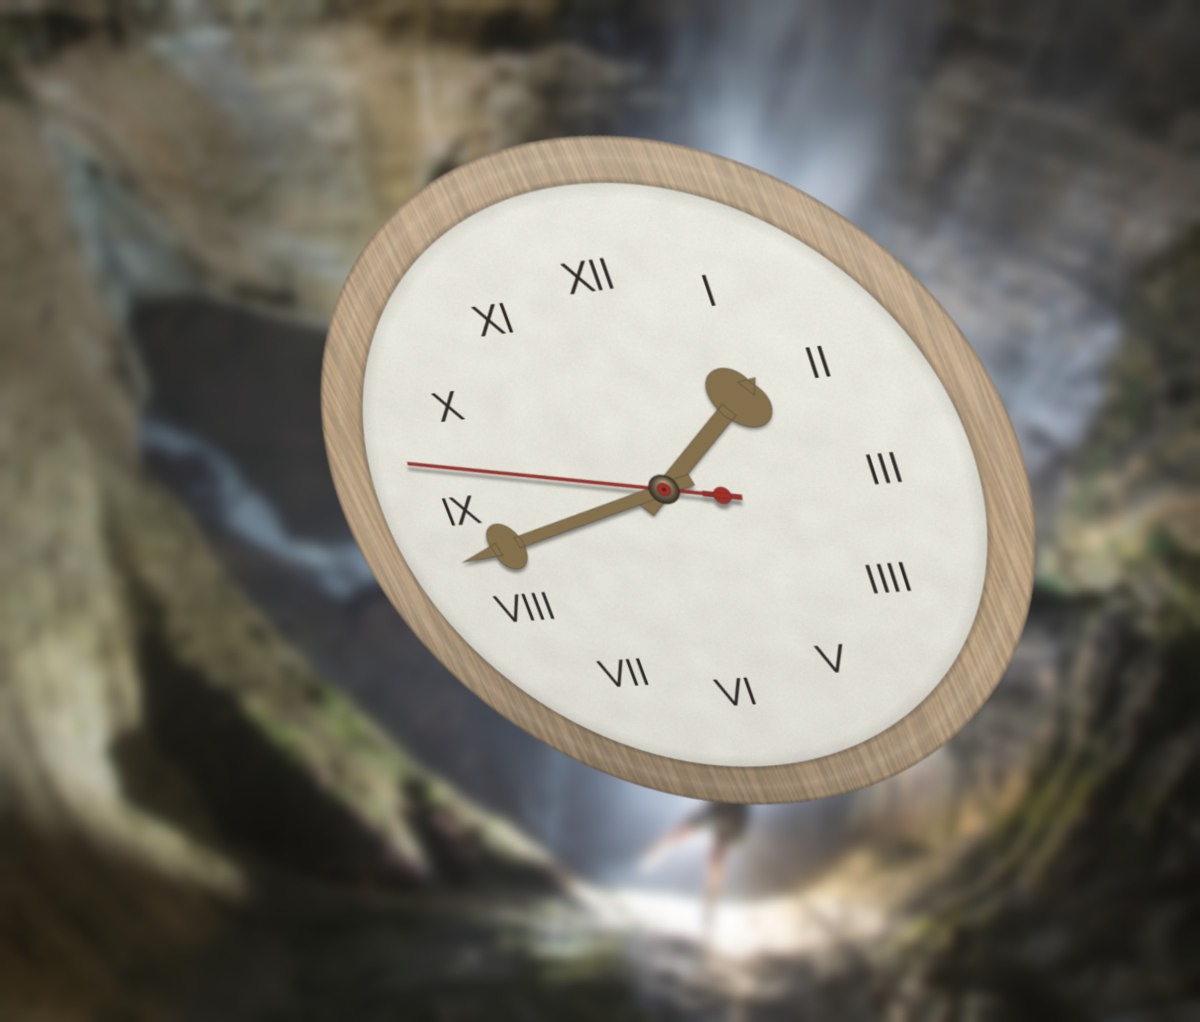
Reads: 1h42m47s
